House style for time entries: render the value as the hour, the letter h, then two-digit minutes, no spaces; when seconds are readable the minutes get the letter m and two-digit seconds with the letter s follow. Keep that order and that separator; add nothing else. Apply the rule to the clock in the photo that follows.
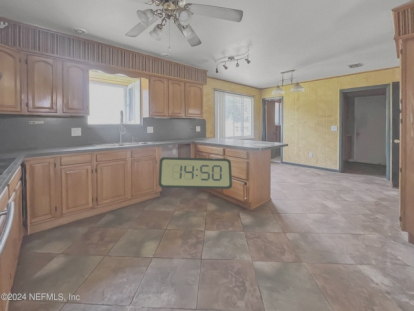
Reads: 14h50
